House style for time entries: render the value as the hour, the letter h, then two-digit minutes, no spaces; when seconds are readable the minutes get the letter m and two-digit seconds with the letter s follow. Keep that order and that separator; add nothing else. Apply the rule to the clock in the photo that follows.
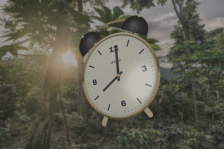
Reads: 8h01
